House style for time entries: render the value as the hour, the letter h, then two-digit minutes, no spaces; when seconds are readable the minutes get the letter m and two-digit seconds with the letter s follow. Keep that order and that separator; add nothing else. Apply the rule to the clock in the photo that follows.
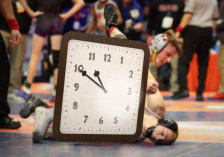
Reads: 10h50
